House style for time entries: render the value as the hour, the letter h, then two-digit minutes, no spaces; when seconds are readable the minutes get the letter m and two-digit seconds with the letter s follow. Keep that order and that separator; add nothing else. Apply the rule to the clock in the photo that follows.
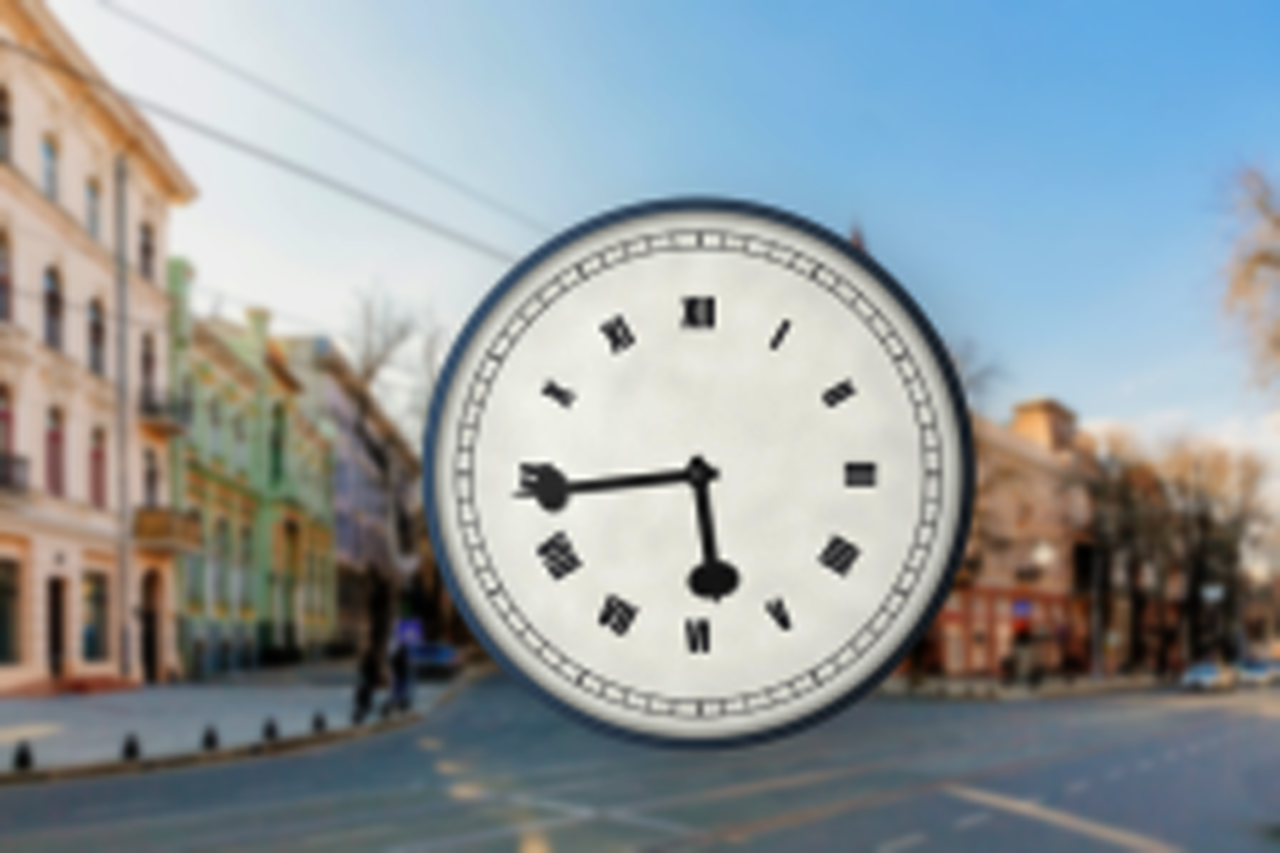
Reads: 5h44
